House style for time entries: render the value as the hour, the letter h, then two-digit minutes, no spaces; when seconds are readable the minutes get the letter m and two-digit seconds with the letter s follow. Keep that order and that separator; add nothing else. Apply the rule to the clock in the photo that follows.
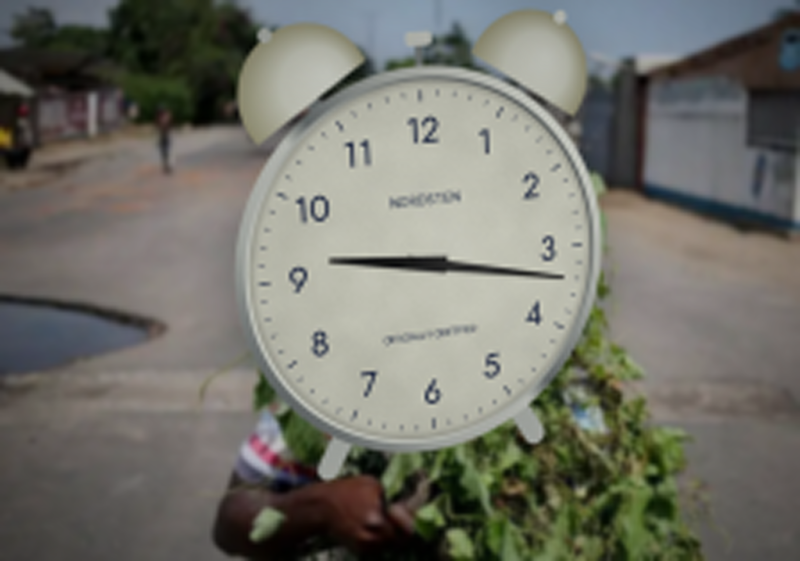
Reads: 9h17
